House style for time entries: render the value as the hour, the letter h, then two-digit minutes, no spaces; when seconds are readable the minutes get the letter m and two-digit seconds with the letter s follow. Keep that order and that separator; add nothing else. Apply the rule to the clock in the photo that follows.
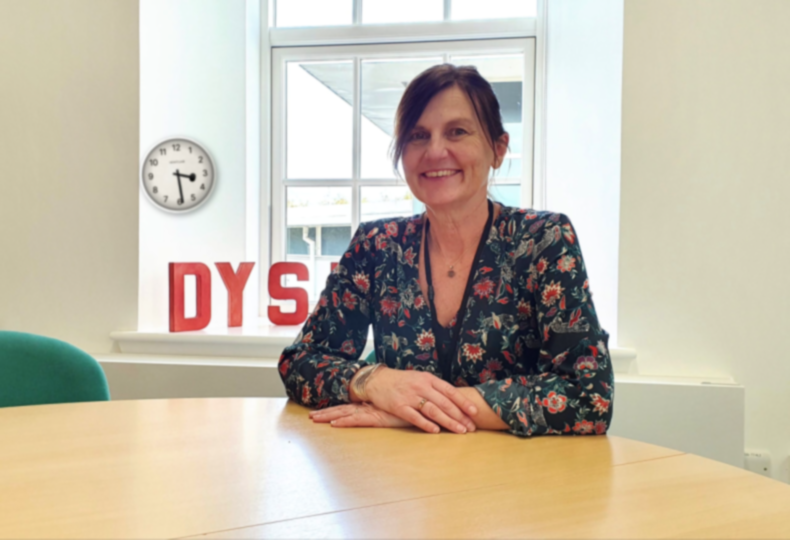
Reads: 3h29
